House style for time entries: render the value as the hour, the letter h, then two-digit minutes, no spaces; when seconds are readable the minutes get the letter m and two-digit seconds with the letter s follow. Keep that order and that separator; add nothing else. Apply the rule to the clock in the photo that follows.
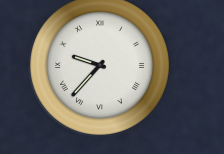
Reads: 9h37
